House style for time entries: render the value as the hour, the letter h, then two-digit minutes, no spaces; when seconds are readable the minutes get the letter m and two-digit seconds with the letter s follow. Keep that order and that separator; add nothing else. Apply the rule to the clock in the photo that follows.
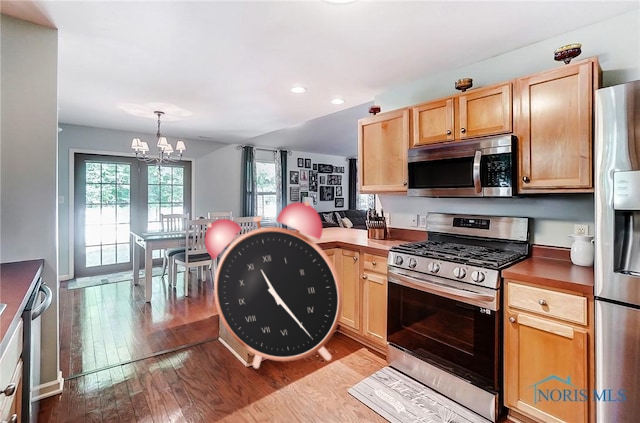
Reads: 11h25
